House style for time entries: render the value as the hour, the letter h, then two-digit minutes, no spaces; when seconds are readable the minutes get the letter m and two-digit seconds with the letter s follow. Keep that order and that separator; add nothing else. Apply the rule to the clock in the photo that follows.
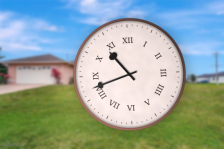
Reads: 10h42
